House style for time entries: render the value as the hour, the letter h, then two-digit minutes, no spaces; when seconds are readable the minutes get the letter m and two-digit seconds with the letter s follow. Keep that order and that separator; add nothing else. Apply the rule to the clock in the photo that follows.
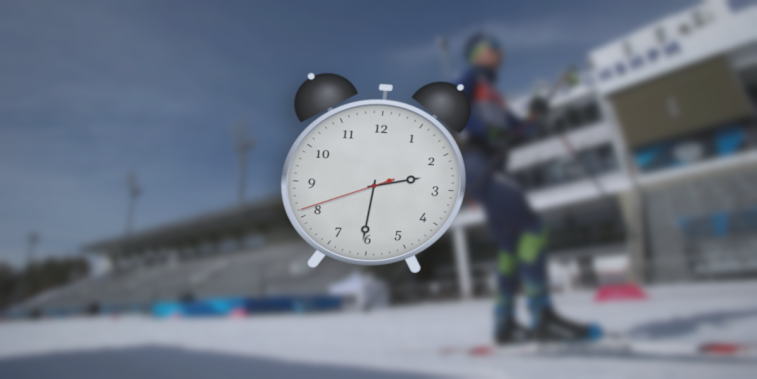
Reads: 2h30m41s
